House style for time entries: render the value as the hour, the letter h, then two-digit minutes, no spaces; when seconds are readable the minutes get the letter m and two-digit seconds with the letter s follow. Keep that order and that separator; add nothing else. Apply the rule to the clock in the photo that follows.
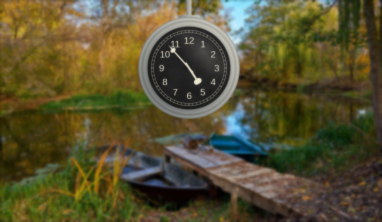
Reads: 4h53
